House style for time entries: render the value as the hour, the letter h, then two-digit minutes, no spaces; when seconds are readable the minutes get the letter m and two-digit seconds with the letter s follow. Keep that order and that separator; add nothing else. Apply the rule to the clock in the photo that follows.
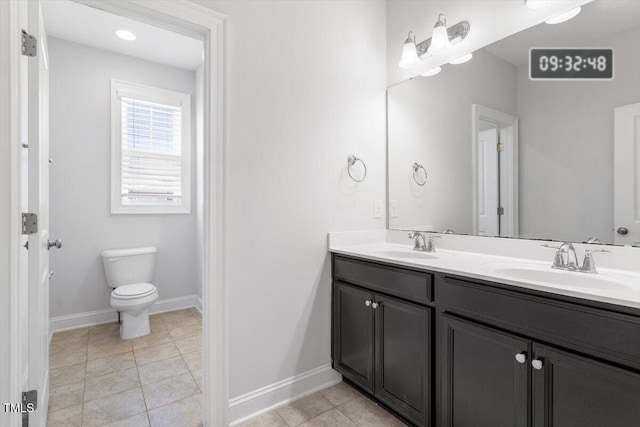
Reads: 9h32m48s
